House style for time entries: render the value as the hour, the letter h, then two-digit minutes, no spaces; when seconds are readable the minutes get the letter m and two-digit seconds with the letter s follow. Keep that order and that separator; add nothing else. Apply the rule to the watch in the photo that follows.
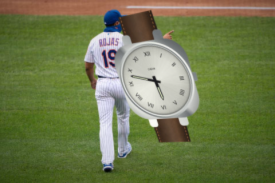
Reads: 5h48
